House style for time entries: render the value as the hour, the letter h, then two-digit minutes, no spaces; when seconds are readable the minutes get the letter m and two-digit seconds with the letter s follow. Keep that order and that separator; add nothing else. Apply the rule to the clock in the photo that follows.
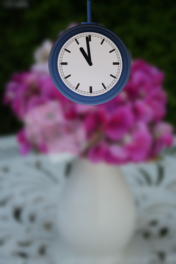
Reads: 10h59
